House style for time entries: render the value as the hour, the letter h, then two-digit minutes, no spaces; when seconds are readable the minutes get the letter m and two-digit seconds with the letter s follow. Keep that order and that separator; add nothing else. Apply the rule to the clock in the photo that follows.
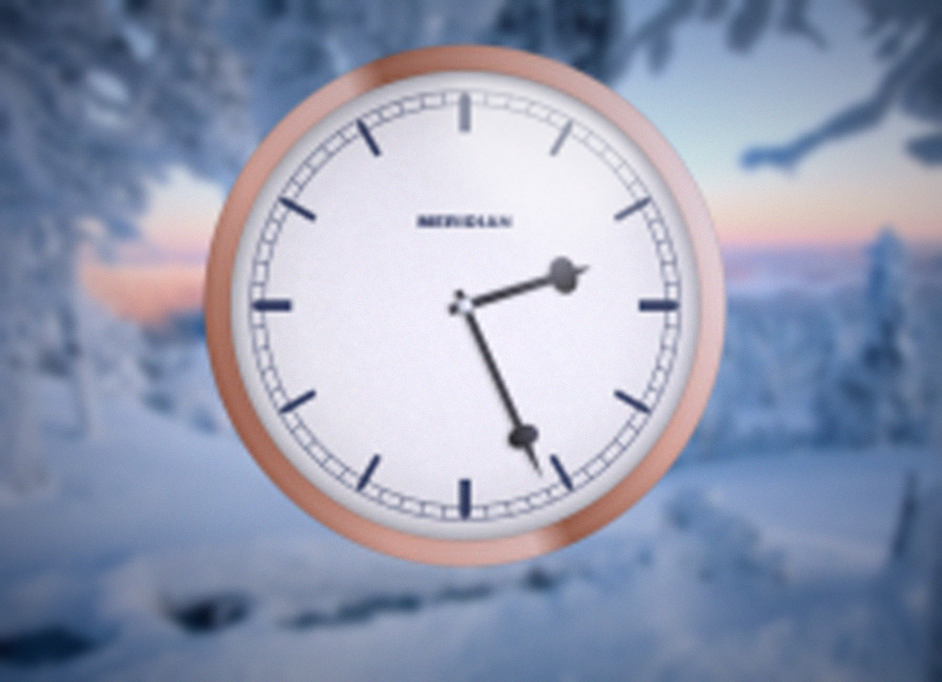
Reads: 2h26
